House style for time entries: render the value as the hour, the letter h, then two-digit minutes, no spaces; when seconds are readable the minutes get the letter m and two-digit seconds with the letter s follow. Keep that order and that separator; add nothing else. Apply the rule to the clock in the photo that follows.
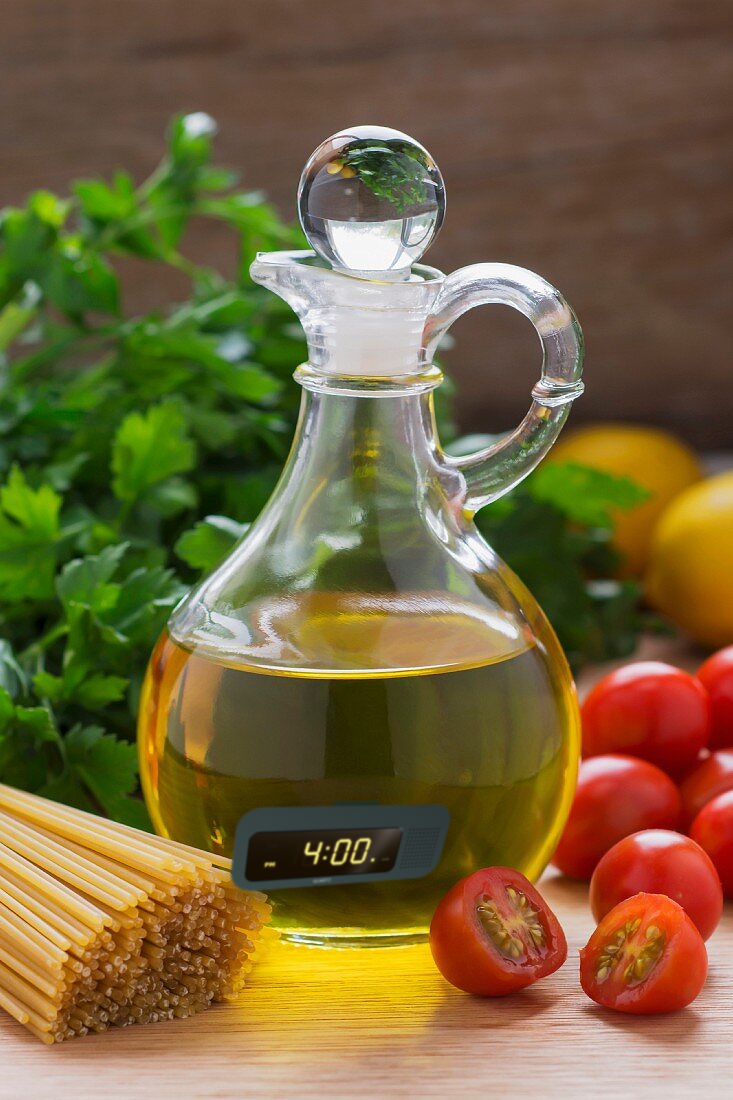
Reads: 4h00
